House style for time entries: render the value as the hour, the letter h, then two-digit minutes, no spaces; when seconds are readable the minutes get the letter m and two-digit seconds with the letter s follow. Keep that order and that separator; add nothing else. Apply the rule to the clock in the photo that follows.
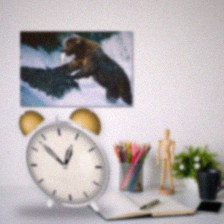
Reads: 12h53
